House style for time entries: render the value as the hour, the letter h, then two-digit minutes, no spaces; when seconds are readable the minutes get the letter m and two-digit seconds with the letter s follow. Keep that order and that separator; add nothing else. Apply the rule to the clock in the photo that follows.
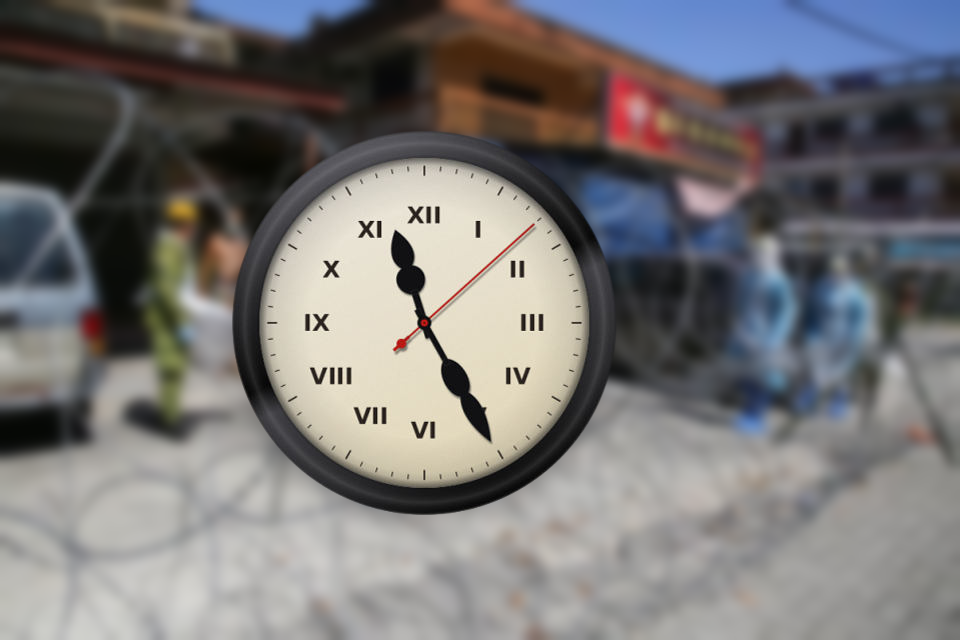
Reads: 11h25m08s
